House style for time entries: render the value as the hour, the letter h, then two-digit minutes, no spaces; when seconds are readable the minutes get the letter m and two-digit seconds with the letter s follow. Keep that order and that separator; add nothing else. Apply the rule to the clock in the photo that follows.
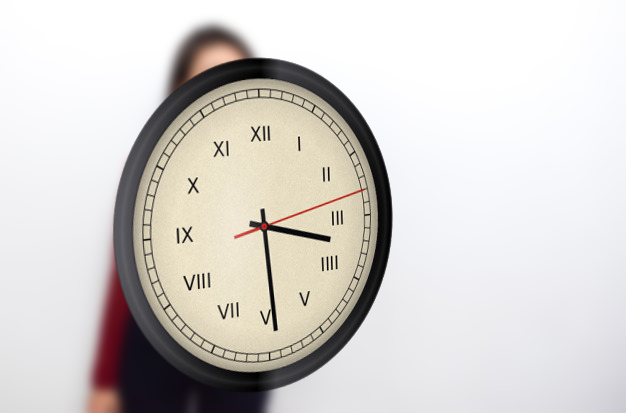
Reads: 3h29m13s
